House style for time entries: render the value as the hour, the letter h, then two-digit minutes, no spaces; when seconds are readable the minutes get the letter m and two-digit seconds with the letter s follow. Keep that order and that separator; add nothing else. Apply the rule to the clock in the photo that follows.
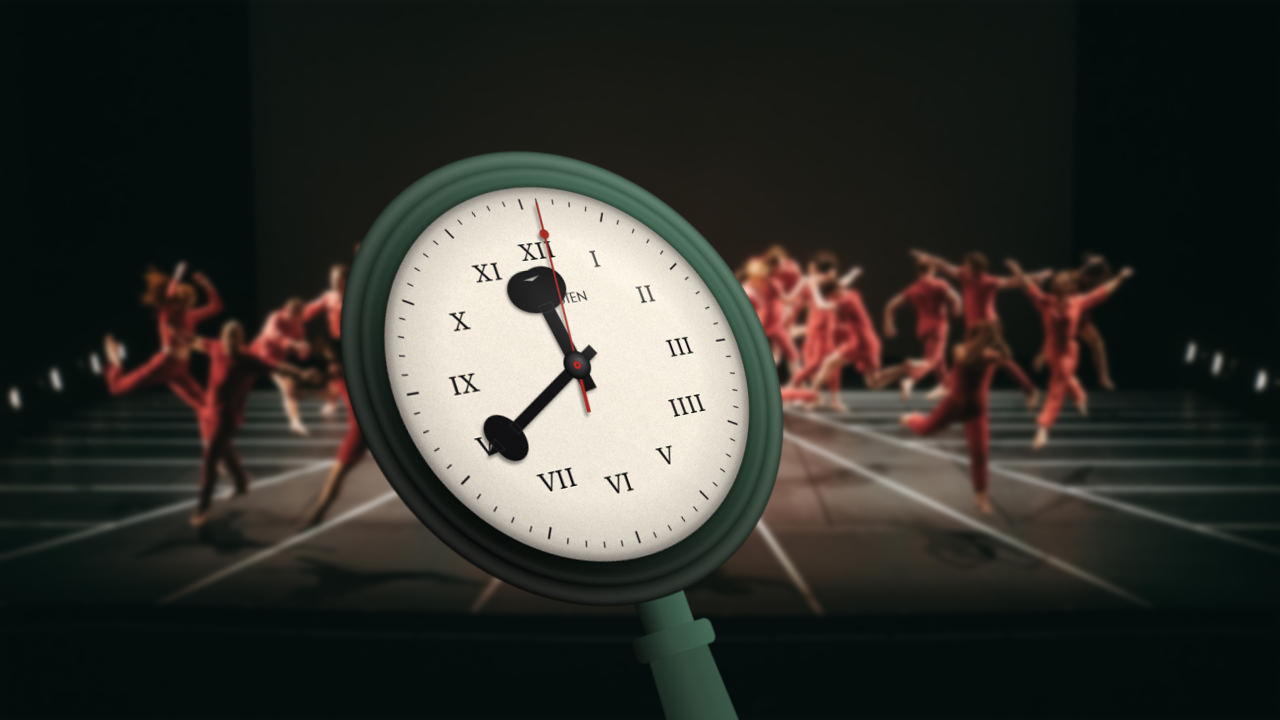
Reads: 11h40m01s
